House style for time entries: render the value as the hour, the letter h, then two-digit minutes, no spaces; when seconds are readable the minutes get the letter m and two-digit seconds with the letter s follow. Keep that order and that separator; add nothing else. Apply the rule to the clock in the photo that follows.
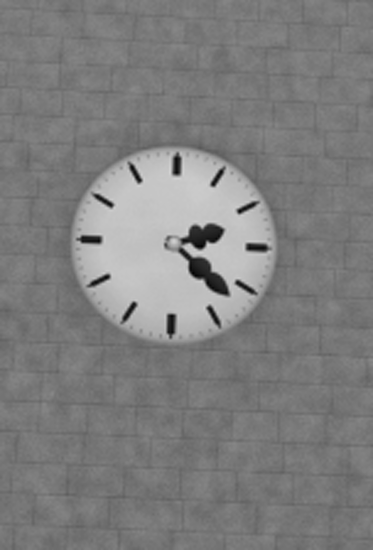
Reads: 2h22
